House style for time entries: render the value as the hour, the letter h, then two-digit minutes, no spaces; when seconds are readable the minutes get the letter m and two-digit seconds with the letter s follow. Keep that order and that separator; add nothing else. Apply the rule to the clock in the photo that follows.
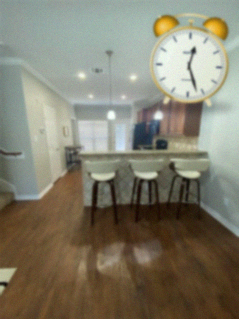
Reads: 12h27
